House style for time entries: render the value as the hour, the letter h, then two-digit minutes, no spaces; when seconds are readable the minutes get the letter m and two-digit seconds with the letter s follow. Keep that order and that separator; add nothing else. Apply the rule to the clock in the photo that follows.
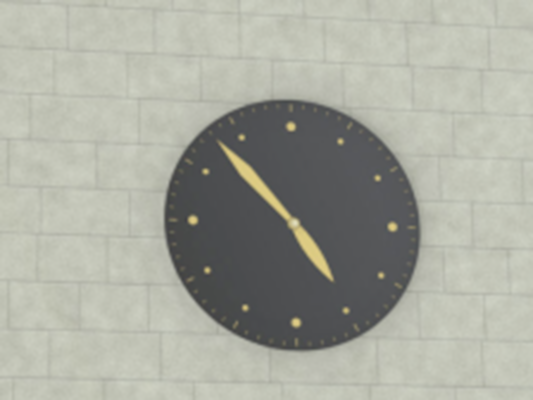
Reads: 4h53
